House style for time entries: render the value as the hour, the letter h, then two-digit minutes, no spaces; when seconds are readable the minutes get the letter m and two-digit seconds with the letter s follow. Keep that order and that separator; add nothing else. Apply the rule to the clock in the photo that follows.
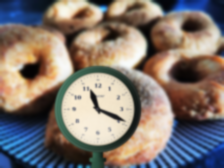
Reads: 11h19
